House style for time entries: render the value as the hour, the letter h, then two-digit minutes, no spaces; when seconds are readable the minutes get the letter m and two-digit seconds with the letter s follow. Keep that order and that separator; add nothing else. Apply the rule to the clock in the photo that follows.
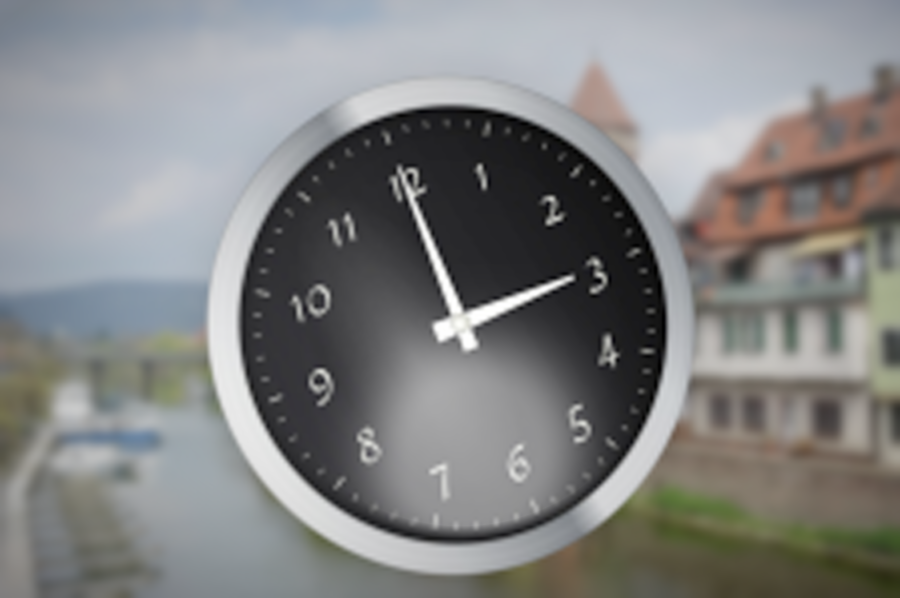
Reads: 3h00
